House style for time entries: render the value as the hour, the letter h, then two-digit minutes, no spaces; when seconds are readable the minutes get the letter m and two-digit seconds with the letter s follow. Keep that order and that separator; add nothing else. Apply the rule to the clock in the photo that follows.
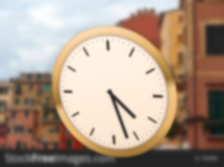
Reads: 4h27
